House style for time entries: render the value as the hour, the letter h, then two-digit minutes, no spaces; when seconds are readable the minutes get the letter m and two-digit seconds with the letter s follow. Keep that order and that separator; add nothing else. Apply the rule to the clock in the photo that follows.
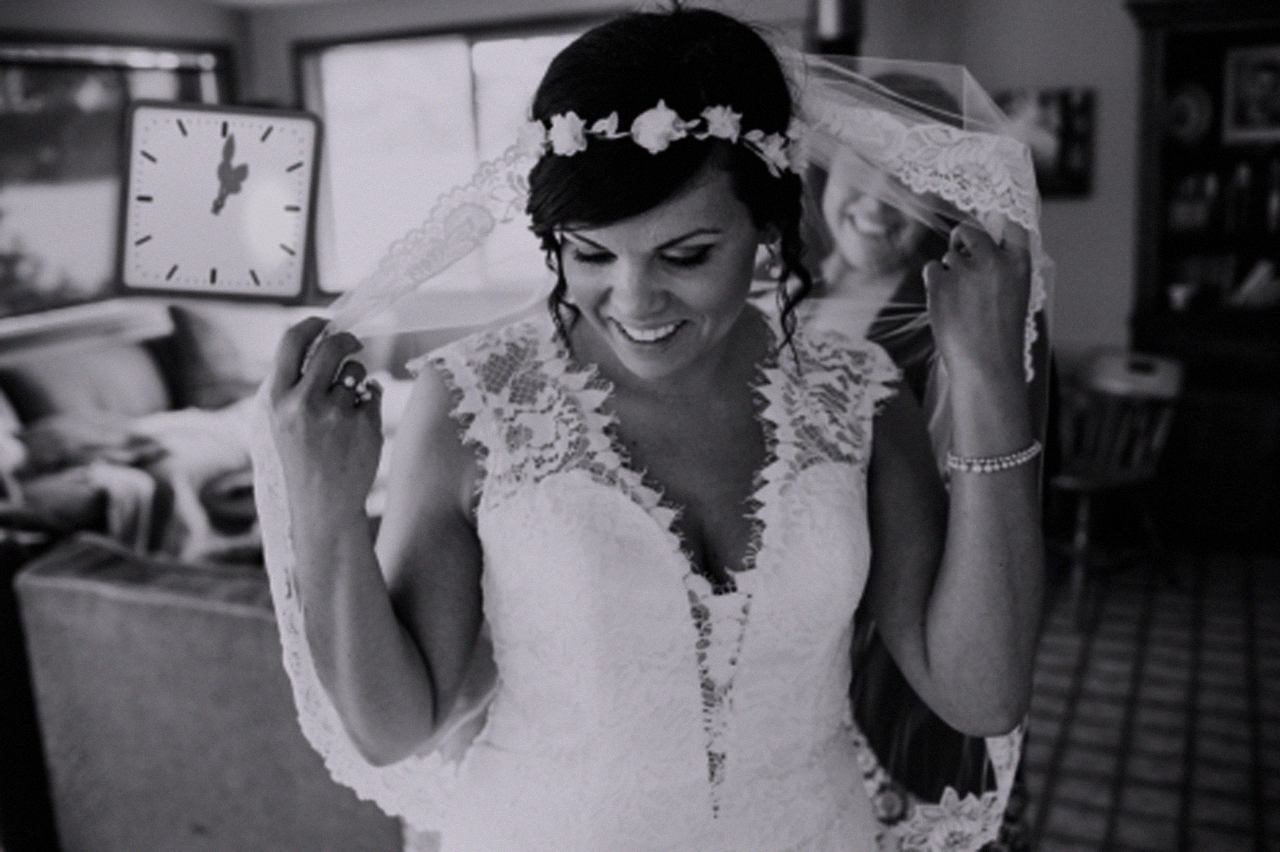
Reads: 1h01
